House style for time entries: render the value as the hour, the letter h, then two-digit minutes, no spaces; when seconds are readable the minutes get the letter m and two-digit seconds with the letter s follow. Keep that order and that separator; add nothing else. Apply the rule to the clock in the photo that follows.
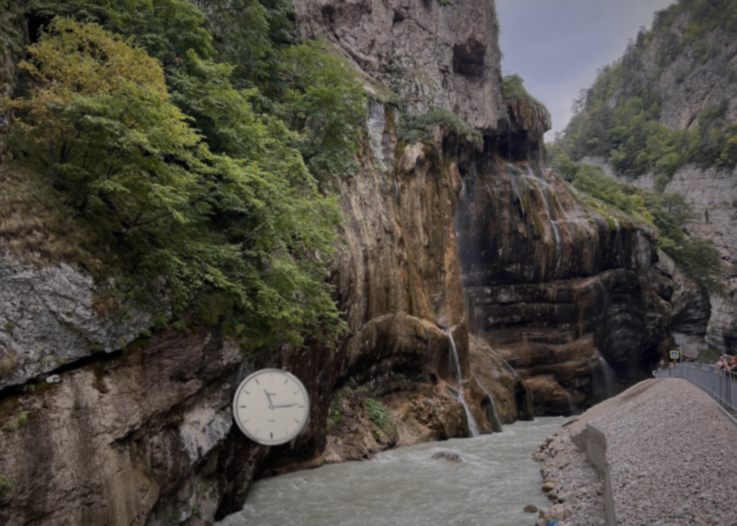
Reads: 11h14
